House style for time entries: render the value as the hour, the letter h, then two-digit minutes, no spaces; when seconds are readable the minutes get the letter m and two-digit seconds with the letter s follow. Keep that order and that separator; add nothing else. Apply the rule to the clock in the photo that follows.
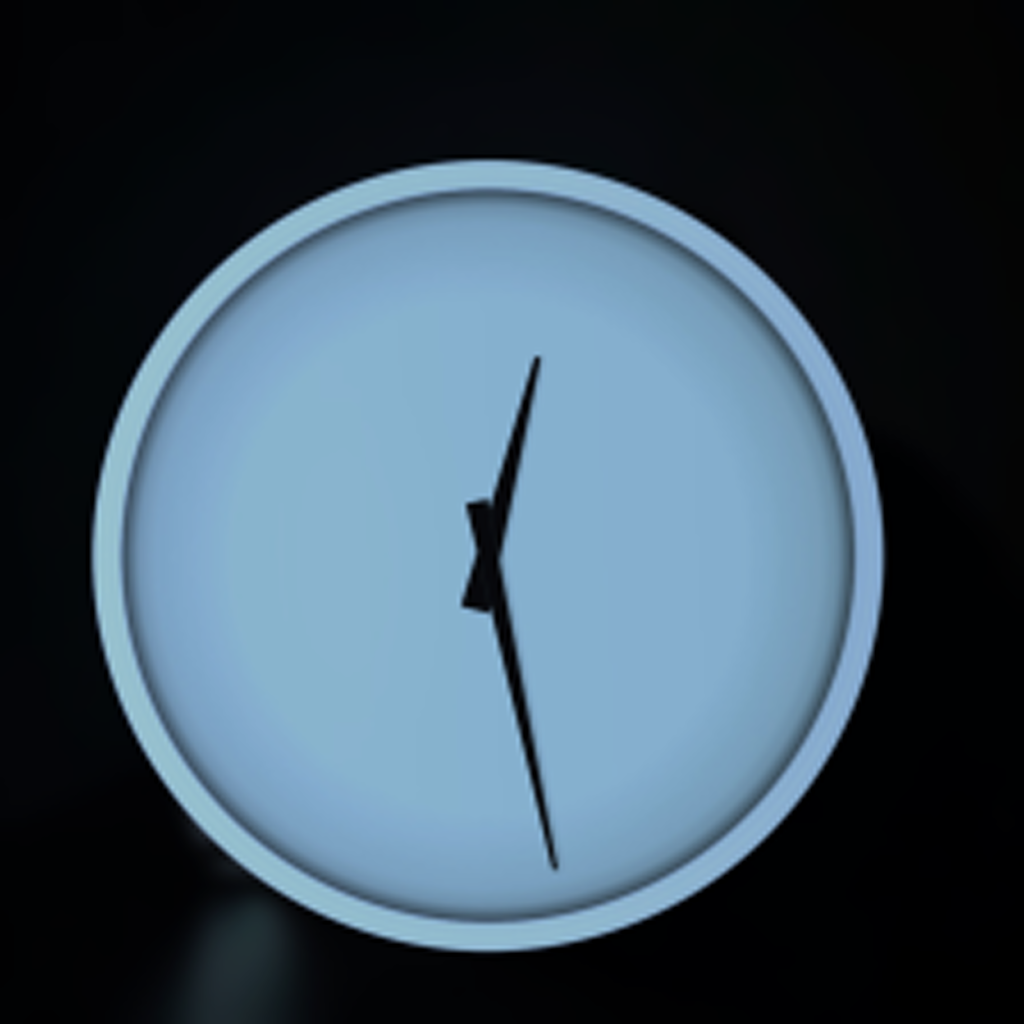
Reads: 12h28
